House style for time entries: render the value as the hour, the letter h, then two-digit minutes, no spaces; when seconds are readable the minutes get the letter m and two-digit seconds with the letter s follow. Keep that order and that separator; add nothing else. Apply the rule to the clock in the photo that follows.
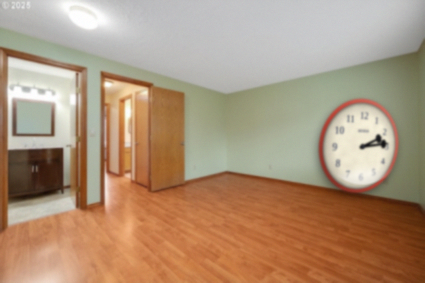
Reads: 2h14
